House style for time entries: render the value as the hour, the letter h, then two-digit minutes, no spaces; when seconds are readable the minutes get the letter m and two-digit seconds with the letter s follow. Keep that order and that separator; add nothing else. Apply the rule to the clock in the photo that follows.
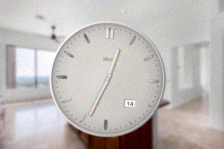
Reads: 12h34
